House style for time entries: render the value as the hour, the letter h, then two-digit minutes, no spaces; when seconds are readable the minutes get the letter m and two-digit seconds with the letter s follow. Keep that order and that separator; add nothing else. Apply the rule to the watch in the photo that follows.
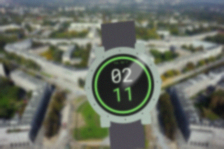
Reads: 2h11
